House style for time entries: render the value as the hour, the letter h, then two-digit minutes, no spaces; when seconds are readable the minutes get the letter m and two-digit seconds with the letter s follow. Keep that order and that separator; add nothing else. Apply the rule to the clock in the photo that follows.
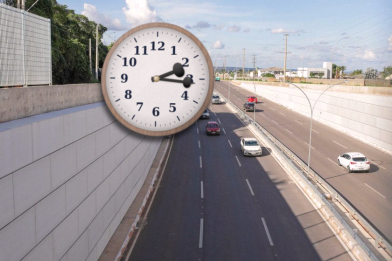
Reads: 2h16
